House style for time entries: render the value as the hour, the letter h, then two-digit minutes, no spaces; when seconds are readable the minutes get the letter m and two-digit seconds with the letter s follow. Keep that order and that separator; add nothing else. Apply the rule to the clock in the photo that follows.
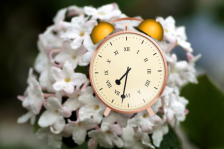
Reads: 7h32
